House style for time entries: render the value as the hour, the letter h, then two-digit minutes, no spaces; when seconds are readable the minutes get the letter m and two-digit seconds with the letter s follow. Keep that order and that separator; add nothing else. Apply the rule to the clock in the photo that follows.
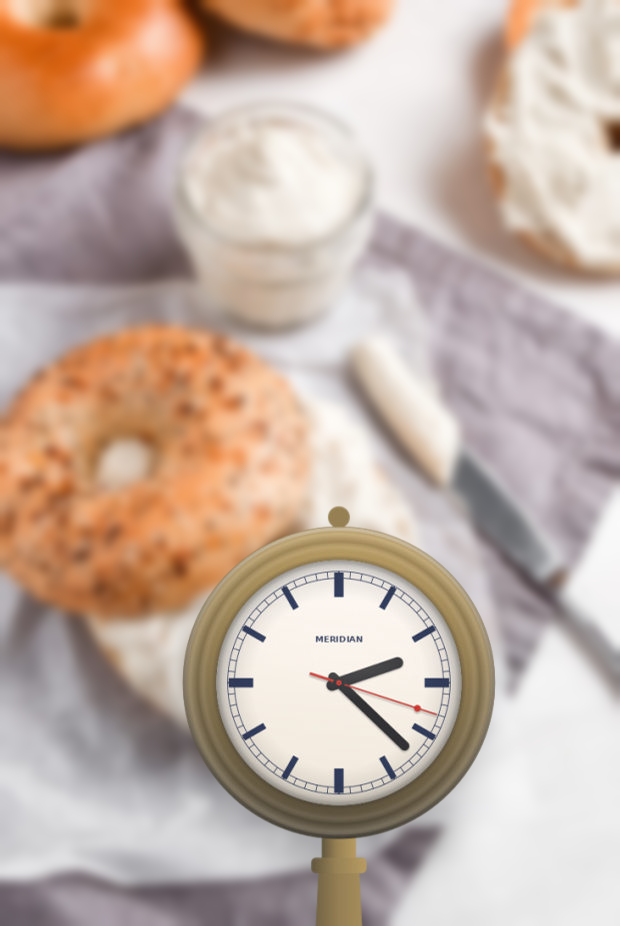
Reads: 2h22m18s
